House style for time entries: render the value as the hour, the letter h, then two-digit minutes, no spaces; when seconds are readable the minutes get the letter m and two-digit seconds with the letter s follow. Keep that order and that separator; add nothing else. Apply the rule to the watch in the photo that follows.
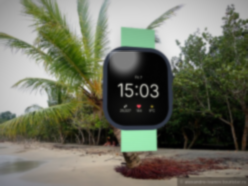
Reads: 15h03
